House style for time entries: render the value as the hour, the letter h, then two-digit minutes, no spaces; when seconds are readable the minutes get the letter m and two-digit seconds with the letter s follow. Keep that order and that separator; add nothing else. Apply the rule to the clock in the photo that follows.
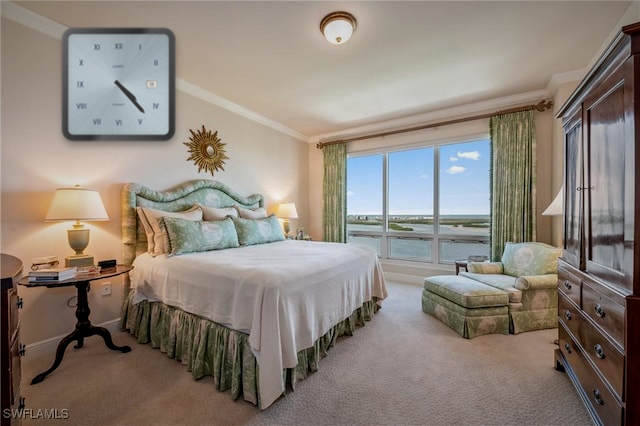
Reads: 4h23
